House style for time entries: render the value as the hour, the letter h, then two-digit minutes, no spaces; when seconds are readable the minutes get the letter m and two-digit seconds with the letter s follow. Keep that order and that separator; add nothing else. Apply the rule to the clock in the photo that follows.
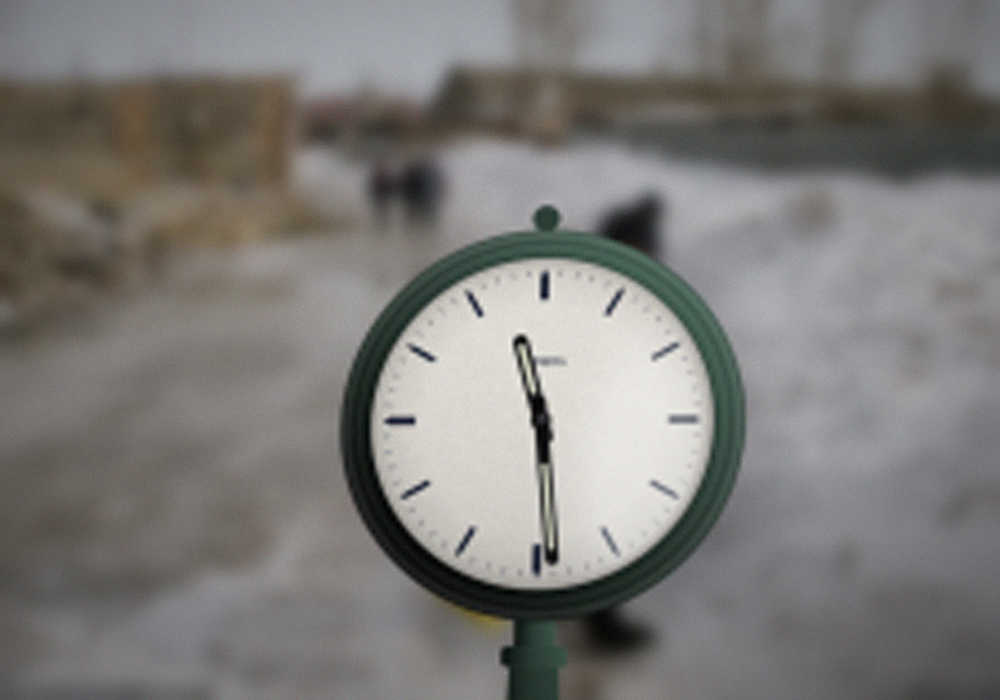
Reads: 11h29
